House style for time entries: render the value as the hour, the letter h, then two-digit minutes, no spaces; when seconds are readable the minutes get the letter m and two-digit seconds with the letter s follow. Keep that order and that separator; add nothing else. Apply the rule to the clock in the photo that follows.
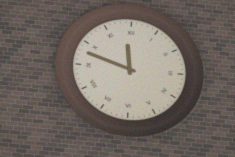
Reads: 11h48
